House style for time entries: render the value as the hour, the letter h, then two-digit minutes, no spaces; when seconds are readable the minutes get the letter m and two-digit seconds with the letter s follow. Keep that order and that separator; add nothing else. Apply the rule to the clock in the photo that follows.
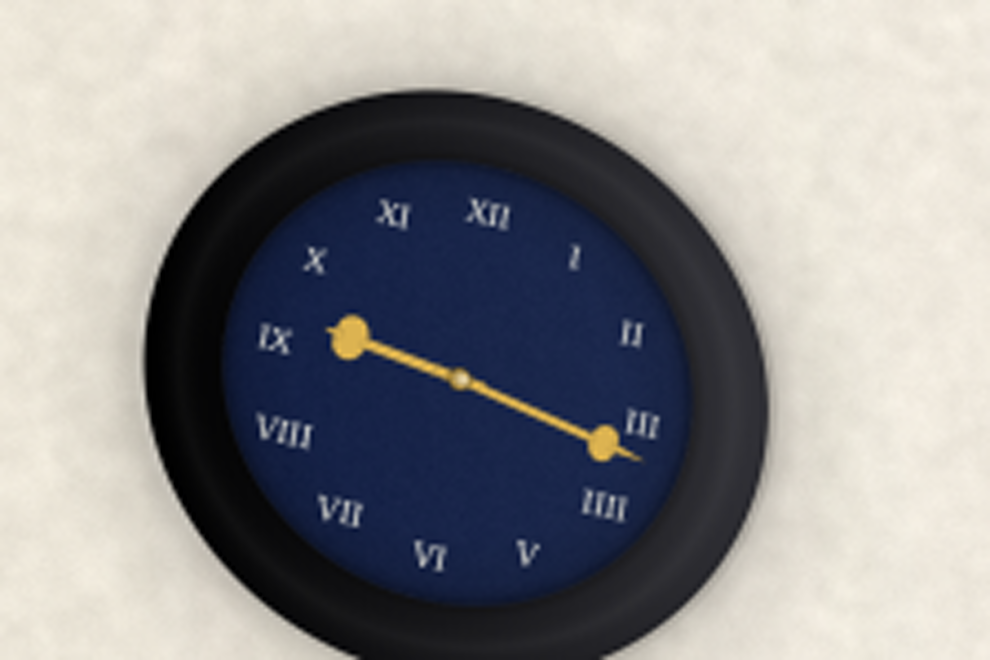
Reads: 9h17
